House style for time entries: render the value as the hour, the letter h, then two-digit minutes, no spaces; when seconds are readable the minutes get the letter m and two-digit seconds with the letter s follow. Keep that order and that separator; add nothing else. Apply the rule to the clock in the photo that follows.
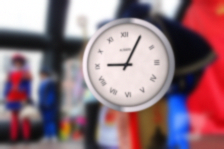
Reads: 9h05
